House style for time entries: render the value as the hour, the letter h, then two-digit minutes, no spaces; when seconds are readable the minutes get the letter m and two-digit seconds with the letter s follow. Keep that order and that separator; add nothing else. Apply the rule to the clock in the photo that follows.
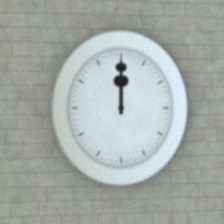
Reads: 12h00
